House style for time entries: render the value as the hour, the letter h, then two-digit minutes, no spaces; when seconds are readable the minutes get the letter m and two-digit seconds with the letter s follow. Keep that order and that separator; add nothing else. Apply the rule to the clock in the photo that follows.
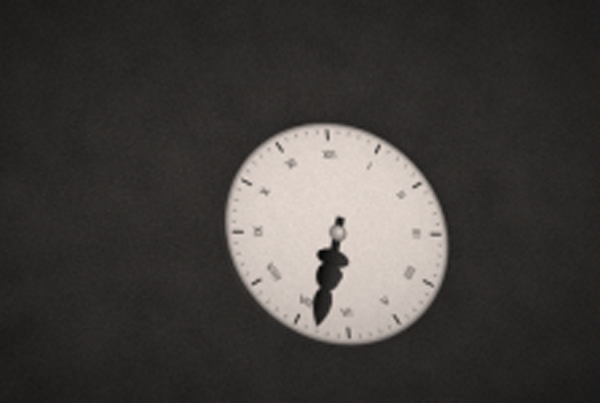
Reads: 6h33
